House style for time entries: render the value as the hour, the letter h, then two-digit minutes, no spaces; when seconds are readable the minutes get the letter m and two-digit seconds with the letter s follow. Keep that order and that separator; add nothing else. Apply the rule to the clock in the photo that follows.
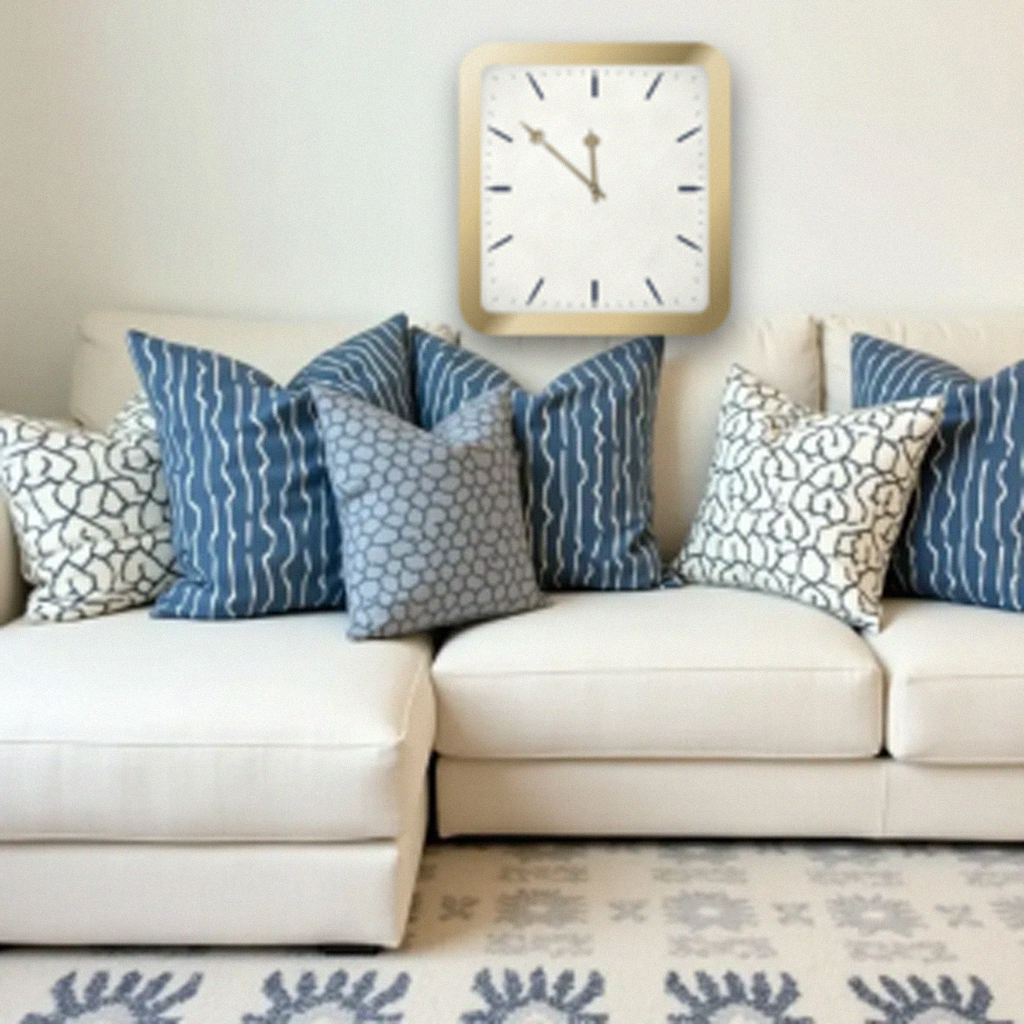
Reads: 11h52
